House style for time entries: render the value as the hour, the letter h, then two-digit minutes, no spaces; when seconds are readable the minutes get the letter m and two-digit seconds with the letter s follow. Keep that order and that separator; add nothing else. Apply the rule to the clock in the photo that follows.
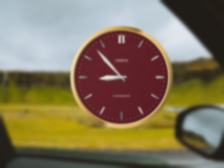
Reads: 8h53
